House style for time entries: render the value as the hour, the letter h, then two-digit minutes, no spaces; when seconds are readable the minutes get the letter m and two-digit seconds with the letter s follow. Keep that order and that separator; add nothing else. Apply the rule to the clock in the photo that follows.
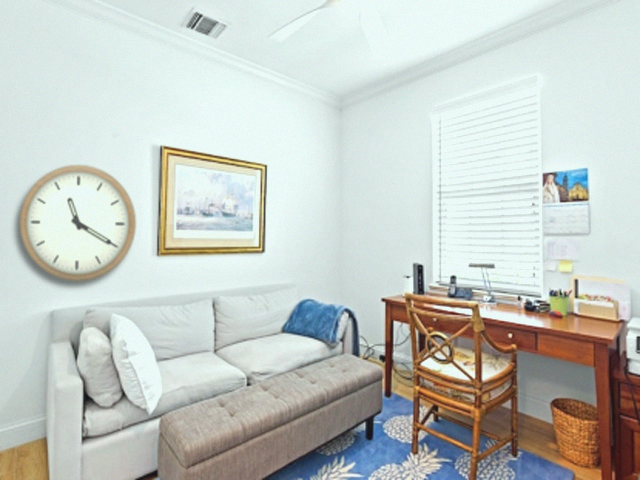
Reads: 11h20
